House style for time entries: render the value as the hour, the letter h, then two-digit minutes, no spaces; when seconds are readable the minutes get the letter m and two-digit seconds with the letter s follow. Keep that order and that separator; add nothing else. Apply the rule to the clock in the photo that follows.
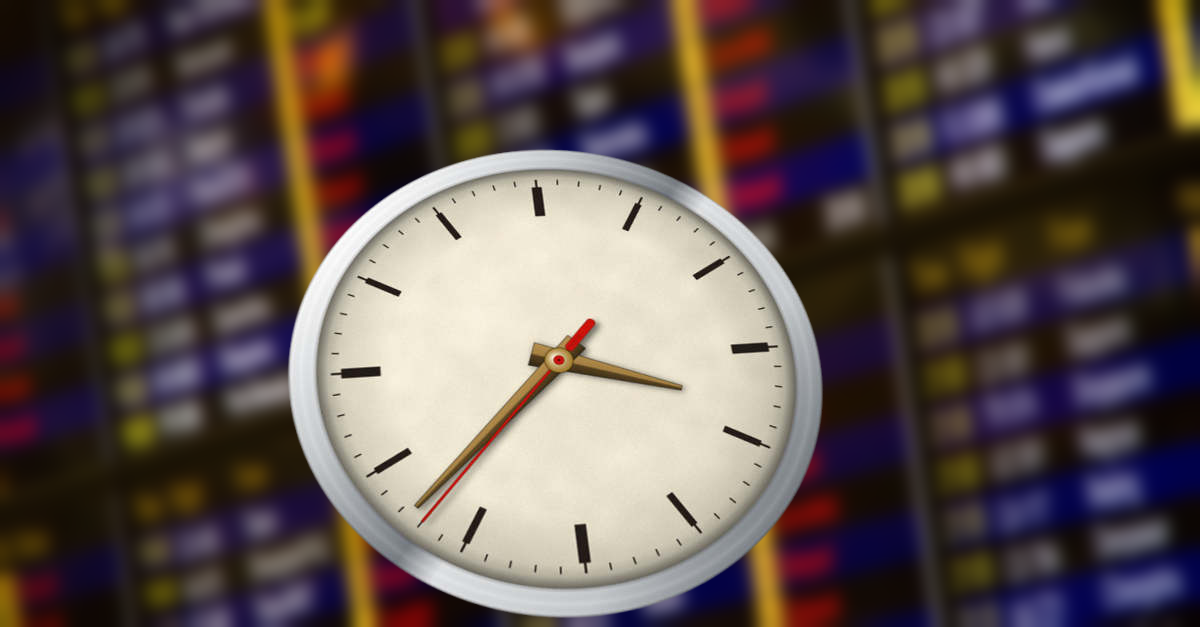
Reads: 3h37m37s
